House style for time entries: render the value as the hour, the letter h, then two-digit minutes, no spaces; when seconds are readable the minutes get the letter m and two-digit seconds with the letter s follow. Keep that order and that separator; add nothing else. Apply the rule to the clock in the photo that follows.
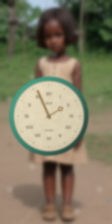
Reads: 1h56
